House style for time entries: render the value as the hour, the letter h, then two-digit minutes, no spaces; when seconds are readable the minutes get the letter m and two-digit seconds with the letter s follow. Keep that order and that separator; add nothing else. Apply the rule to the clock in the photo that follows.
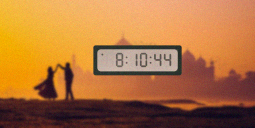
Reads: 8h10m44s
